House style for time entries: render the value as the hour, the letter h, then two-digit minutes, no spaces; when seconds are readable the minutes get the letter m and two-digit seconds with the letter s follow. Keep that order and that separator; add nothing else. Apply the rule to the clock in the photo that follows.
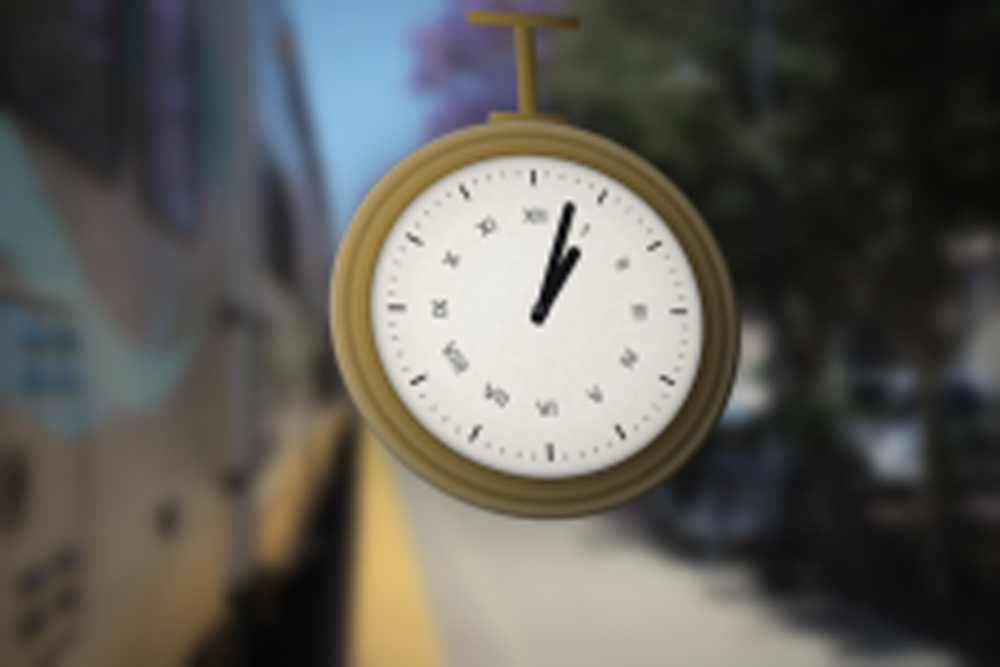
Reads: 1h03
